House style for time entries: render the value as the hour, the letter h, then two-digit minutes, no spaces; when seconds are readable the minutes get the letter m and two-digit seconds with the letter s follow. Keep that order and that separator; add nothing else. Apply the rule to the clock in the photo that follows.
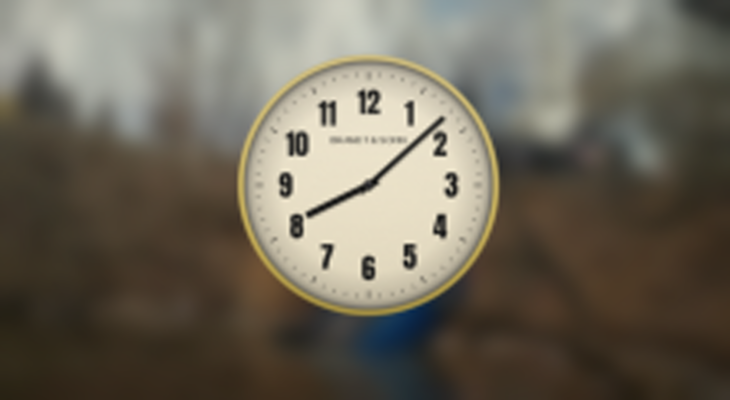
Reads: 8h08
